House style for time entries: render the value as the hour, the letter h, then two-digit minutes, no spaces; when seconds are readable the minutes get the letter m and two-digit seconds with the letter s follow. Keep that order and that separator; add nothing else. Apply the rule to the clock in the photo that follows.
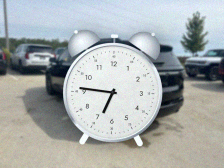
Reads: 6h46
